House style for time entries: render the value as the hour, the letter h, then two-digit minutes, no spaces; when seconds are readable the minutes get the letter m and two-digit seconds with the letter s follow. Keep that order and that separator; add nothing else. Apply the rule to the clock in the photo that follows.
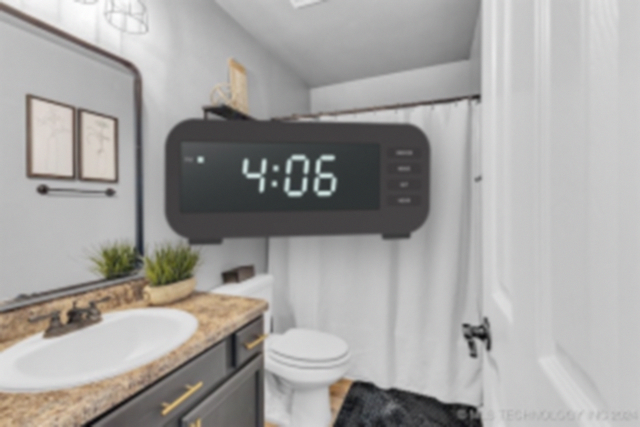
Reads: 4h06
